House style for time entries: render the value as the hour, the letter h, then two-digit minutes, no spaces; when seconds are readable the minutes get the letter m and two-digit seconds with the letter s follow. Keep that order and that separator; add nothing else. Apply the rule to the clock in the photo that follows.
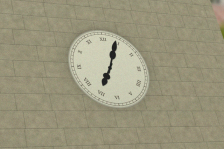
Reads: 7h04
